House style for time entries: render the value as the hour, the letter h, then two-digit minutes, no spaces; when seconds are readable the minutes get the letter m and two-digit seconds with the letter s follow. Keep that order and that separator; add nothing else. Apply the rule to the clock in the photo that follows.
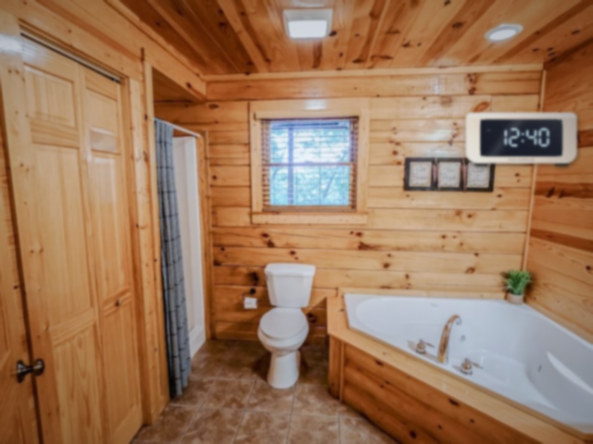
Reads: 12h40
